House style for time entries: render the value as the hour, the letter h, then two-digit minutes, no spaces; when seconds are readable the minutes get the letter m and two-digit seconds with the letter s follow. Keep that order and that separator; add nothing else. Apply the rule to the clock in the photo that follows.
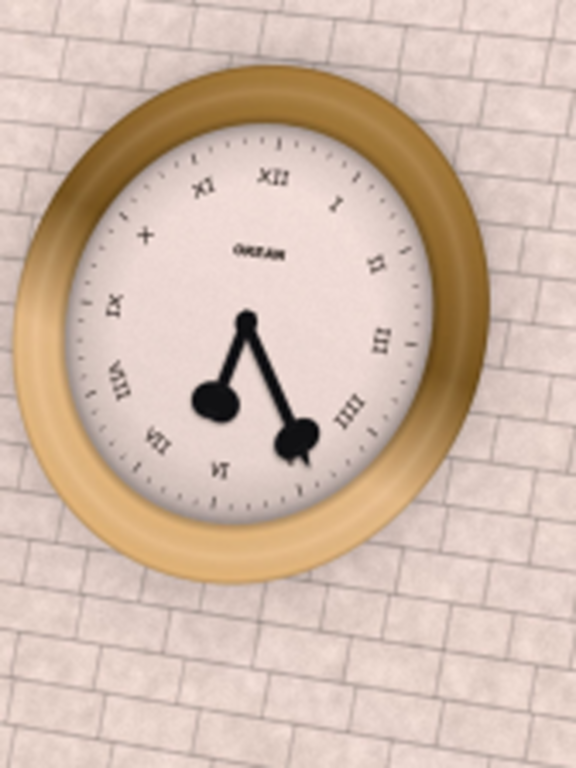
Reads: 6h24
